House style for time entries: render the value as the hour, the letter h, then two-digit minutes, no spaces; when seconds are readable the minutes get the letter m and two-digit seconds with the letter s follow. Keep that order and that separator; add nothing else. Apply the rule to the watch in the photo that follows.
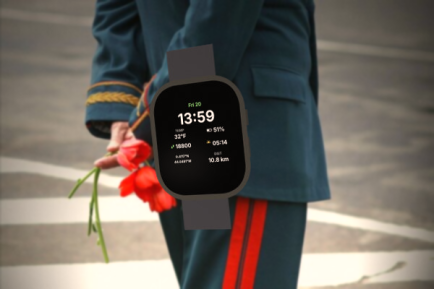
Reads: 13h59
